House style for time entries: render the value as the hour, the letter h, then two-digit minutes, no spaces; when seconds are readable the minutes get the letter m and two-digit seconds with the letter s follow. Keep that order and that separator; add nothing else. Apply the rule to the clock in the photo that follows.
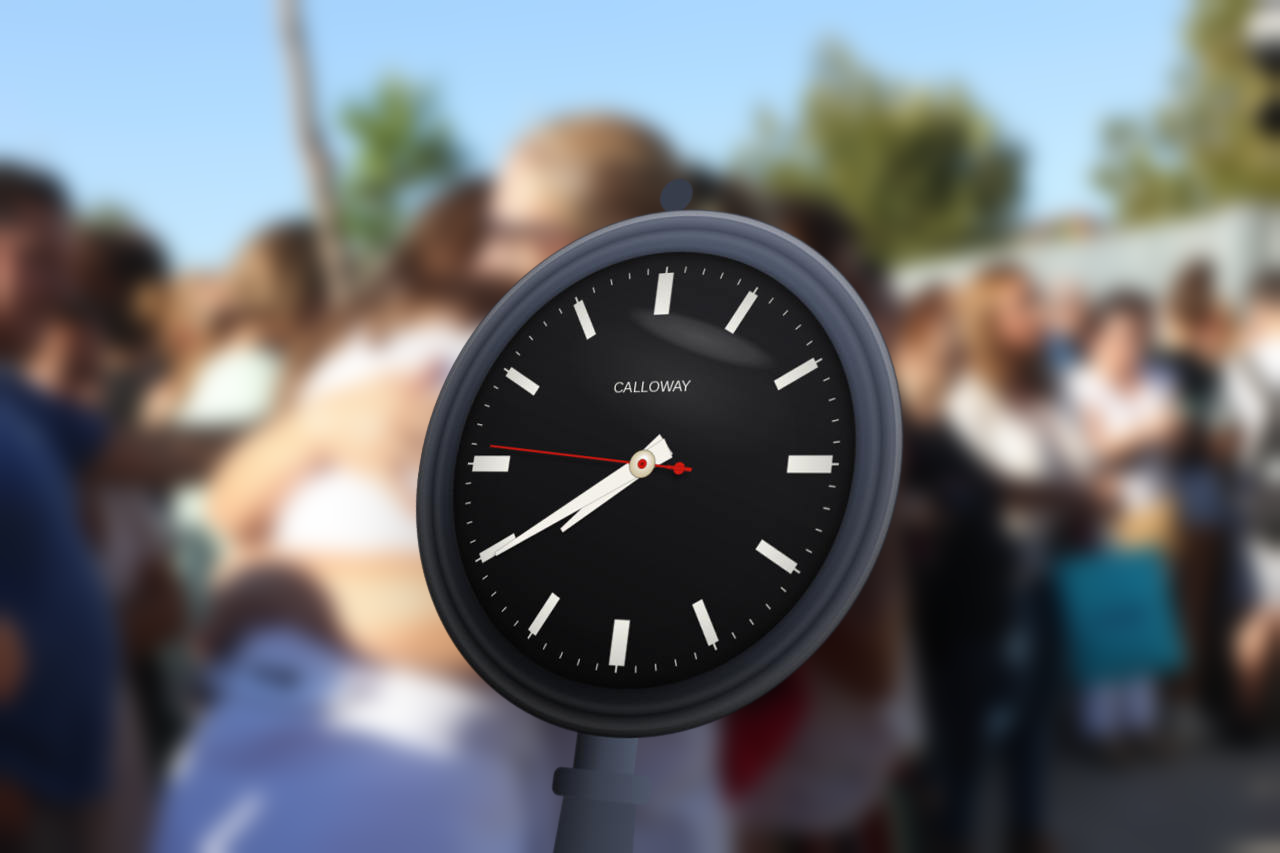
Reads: 7h39m46s
